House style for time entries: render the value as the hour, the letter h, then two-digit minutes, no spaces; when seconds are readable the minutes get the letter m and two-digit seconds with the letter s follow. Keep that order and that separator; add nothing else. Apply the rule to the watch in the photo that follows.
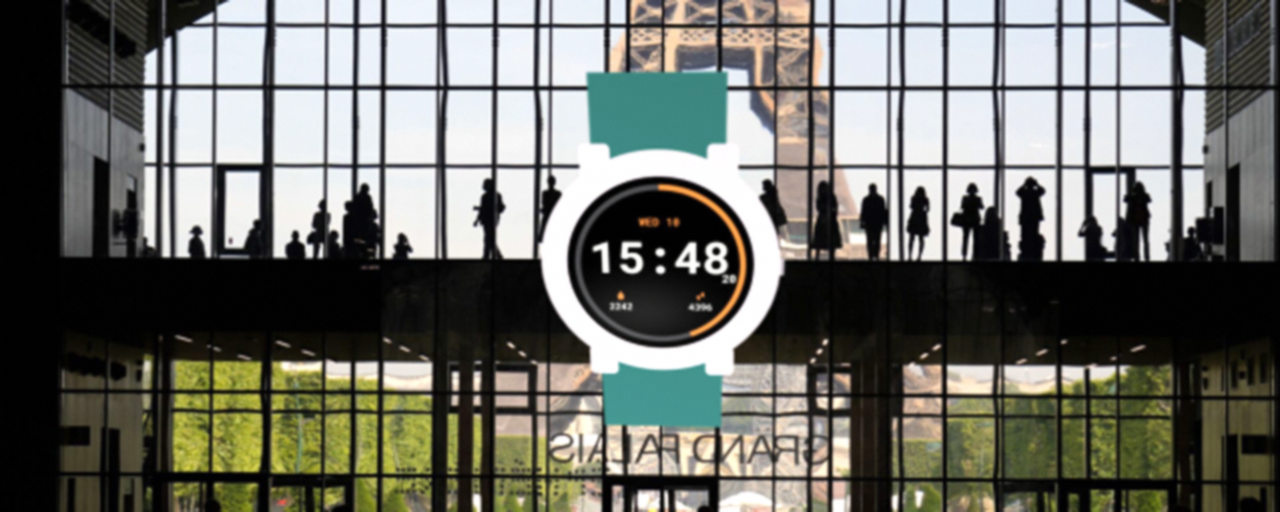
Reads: 15h48
